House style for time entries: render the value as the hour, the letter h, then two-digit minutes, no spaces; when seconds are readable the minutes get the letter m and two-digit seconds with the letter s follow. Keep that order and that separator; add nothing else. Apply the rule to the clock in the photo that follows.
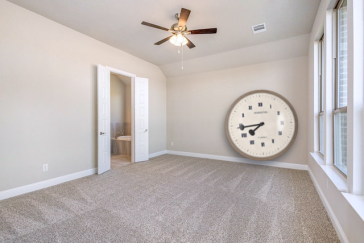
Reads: 7h44
